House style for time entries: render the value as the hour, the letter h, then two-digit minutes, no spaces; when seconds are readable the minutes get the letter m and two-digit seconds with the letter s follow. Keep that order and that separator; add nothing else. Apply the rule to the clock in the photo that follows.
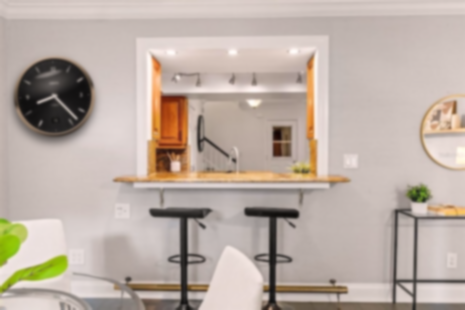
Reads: 8h23
